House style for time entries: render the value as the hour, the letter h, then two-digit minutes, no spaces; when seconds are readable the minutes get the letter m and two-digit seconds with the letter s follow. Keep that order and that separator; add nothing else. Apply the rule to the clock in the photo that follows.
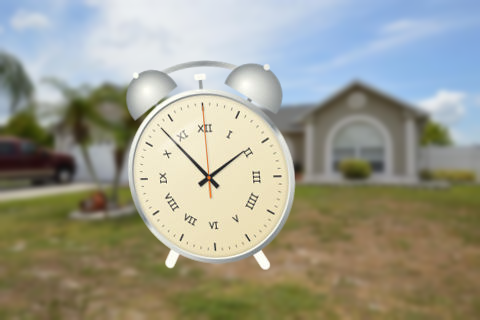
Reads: 1h53m00s
